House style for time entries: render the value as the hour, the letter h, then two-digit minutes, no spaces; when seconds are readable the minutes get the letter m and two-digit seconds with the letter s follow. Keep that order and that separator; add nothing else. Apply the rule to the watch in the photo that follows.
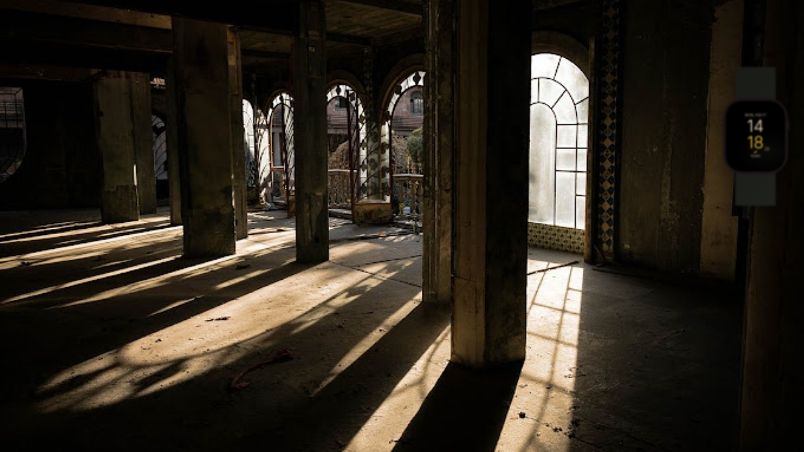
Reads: 14h18
